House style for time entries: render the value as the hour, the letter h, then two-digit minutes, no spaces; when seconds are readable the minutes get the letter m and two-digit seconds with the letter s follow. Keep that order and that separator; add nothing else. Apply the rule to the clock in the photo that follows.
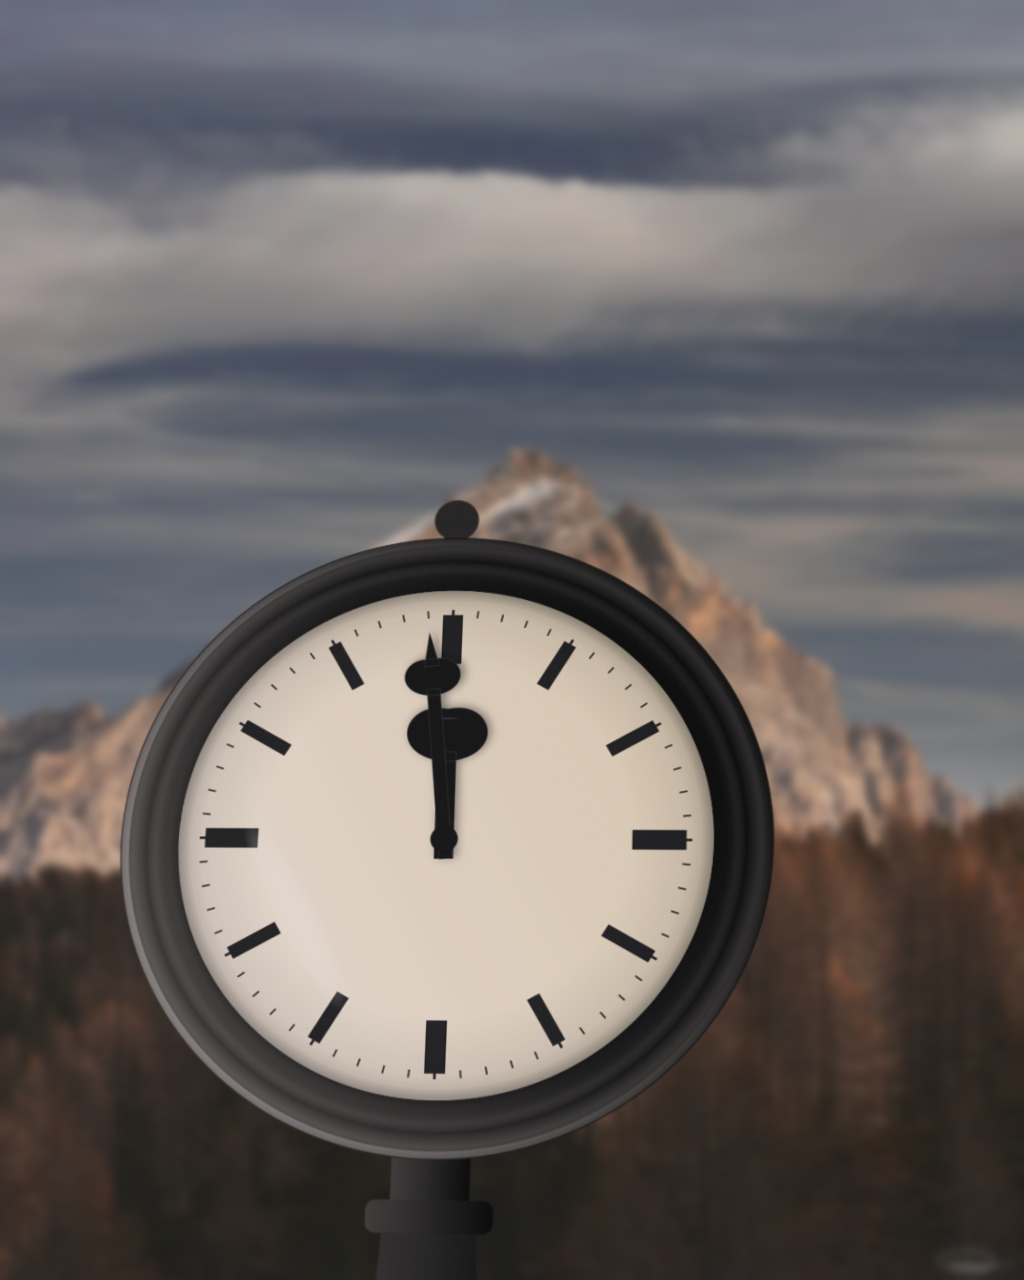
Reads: 11h59
